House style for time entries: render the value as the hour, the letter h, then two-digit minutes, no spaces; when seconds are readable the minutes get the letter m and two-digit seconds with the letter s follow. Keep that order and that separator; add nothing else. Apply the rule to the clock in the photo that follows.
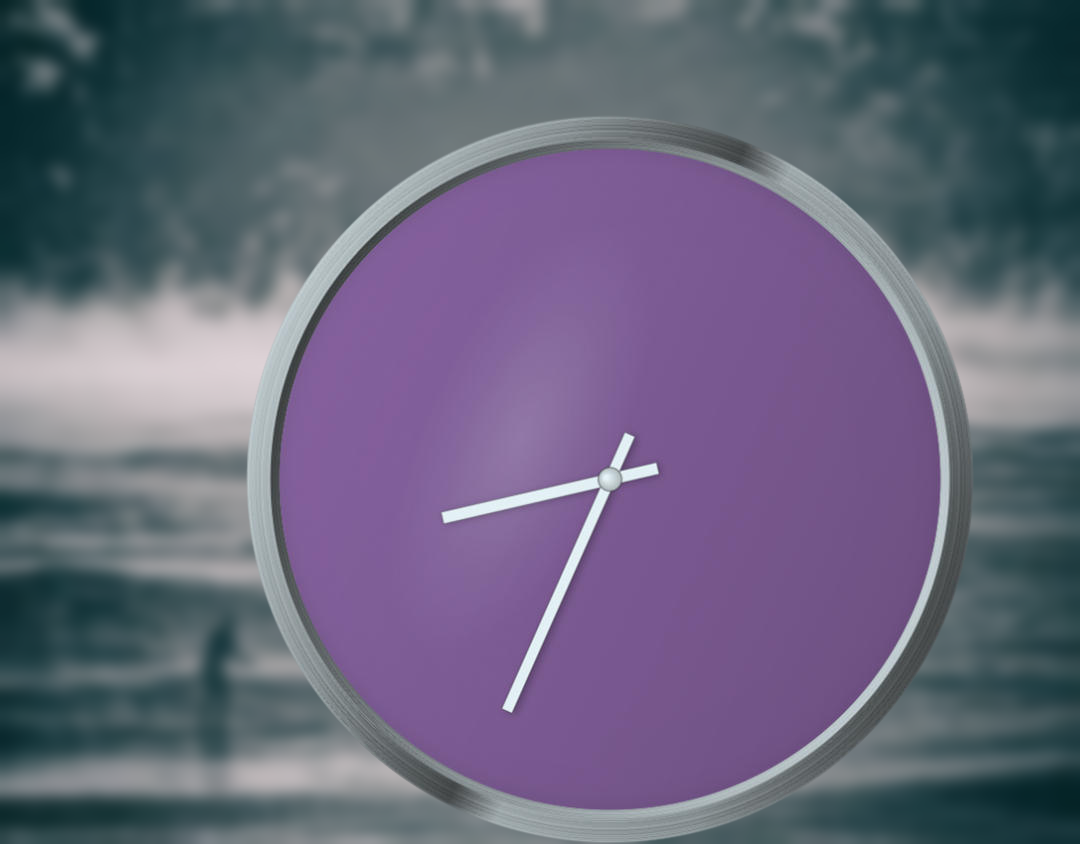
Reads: 8h34
